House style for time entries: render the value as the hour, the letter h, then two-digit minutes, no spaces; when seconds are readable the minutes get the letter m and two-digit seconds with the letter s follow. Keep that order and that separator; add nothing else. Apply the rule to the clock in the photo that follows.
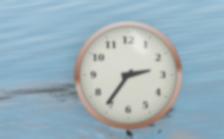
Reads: 2h36
